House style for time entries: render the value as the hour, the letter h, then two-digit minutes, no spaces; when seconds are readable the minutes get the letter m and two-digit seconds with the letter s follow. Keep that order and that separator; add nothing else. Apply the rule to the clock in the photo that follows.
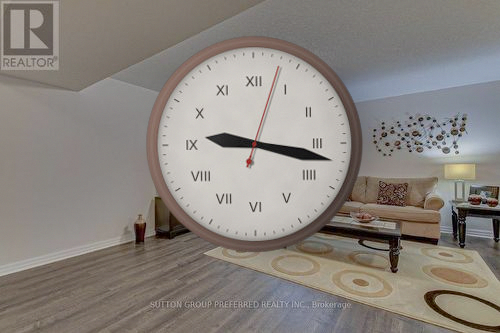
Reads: 9h17m03s
